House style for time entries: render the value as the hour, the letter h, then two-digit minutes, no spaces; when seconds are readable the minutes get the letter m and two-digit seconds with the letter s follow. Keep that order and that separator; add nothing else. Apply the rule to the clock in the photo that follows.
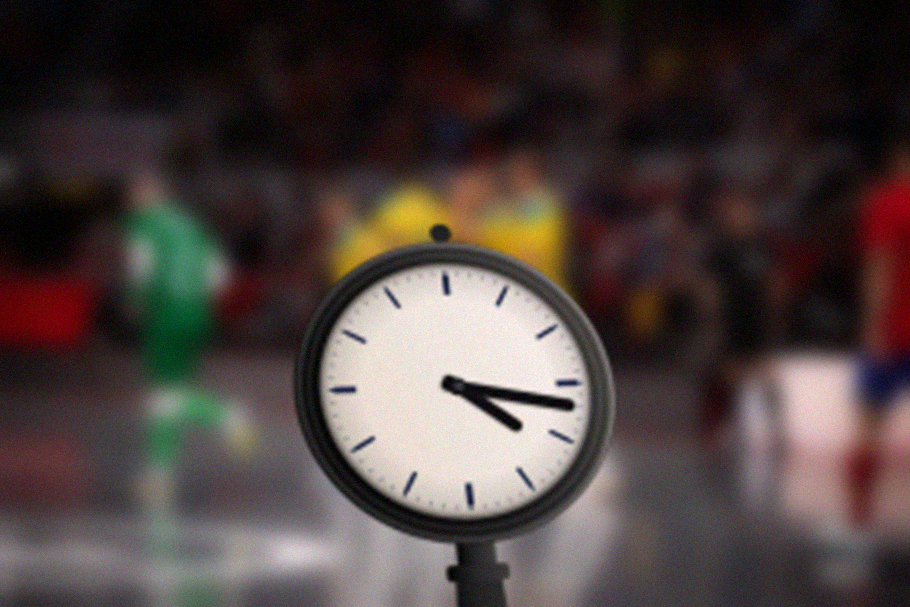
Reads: 4h17
